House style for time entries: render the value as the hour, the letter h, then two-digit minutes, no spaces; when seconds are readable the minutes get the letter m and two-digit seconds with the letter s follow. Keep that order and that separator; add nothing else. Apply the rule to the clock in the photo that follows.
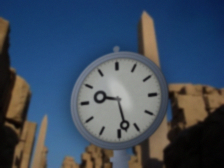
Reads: 9h28
